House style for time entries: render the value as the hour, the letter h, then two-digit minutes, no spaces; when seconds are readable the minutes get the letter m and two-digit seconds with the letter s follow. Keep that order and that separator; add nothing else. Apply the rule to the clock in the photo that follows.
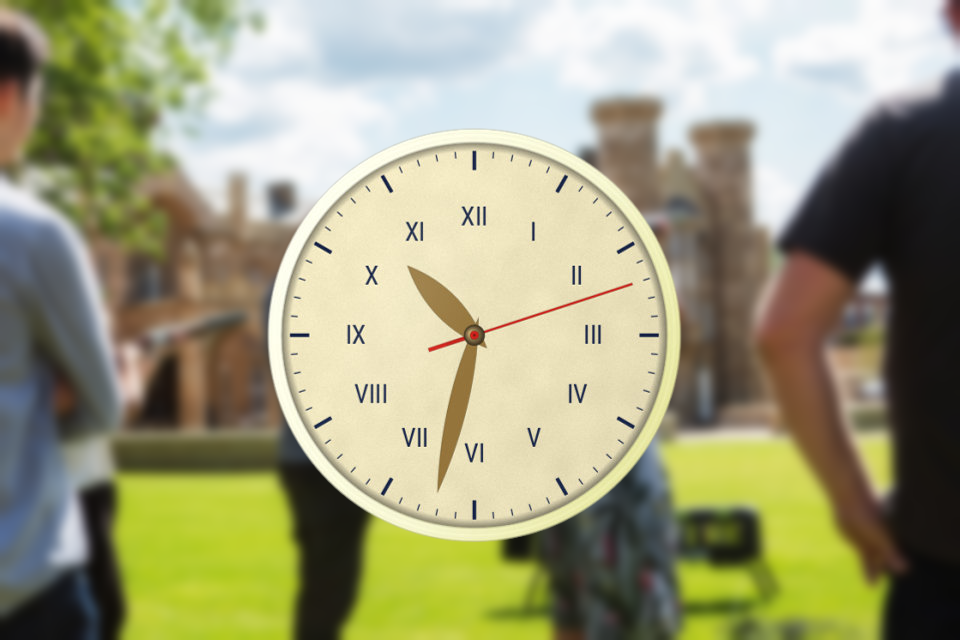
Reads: 10h32m12s
